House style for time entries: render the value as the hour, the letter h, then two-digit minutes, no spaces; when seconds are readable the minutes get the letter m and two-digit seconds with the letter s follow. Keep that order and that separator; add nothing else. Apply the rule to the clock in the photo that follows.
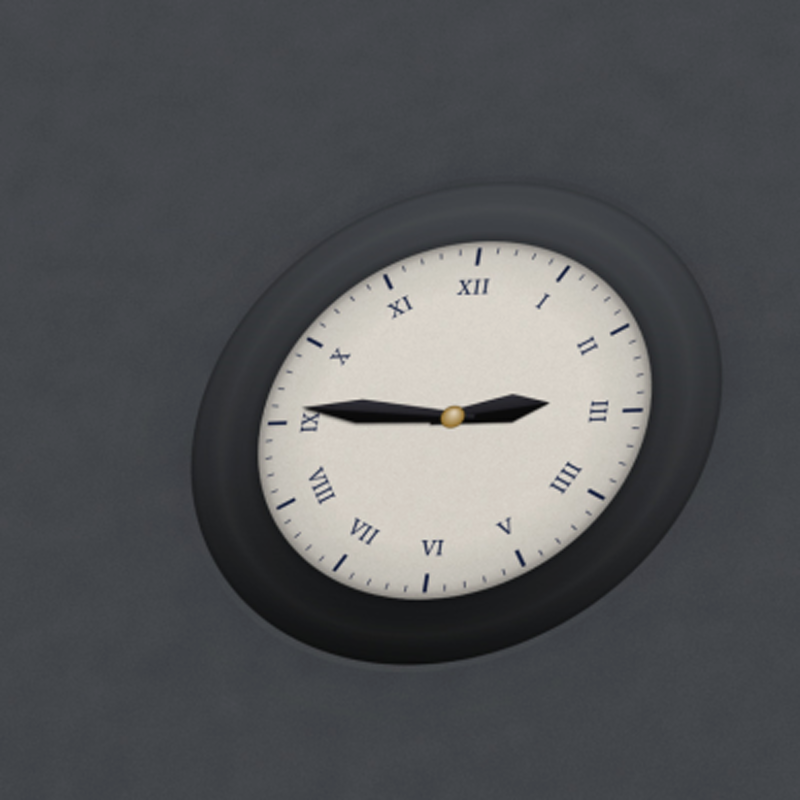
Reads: 2h46
